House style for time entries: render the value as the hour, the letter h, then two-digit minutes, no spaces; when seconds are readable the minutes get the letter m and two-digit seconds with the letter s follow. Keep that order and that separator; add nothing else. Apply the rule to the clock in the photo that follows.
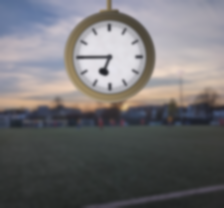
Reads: 6h45
